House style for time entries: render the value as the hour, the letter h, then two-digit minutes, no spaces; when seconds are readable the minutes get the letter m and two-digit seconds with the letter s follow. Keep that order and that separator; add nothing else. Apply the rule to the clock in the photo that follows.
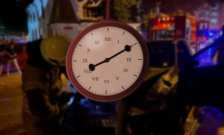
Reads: 8h10
